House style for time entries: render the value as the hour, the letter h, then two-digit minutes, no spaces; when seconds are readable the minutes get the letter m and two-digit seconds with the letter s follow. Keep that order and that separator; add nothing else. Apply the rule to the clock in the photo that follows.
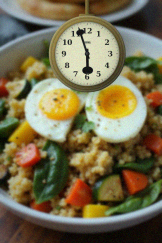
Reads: 5h57
